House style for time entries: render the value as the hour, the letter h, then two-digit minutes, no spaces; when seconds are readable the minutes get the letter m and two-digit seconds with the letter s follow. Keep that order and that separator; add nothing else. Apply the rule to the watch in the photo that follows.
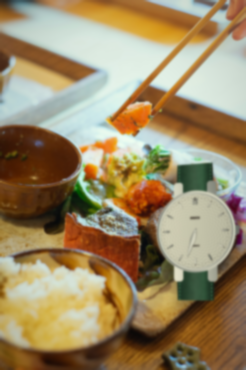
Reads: 6h33
